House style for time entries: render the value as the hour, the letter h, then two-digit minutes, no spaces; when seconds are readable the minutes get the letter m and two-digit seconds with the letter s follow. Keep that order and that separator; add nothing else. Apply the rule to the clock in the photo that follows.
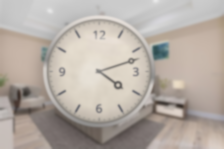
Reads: 4h12
